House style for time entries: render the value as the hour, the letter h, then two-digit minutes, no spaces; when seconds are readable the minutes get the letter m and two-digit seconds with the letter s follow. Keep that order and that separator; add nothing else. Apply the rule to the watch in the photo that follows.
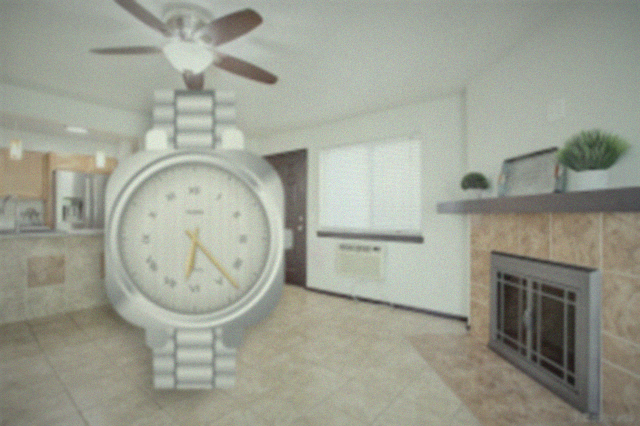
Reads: 6h23
